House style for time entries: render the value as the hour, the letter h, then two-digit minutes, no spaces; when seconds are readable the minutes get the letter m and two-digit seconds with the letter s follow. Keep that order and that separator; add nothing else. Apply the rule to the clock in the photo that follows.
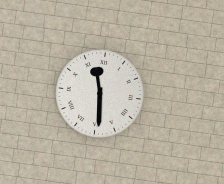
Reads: 11h29
